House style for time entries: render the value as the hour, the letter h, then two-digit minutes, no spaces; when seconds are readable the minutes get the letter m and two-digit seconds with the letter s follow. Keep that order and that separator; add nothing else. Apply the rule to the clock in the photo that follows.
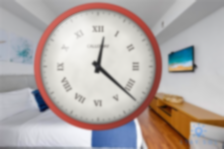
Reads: 12h22
